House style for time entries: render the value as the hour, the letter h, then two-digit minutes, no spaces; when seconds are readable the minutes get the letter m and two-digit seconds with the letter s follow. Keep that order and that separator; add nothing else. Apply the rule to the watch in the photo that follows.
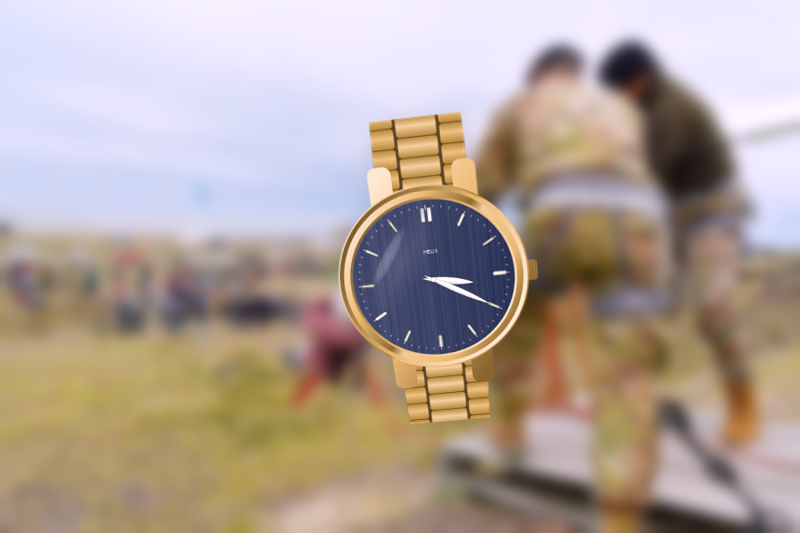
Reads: 3h20
